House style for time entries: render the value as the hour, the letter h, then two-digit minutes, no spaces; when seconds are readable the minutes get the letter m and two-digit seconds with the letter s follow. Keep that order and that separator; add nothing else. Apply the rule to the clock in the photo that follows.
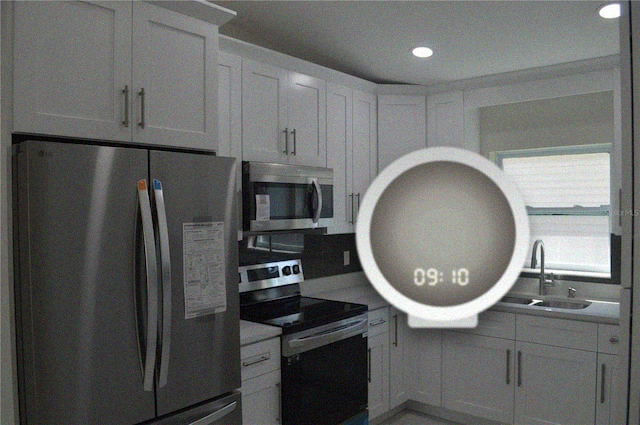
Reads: 9h10
